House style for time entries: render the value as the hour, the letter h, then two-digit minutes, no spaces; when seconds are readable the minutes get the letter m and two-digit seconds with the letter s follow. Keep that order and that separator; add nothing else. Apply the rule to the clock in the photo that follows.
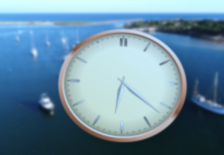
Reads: 6h22
